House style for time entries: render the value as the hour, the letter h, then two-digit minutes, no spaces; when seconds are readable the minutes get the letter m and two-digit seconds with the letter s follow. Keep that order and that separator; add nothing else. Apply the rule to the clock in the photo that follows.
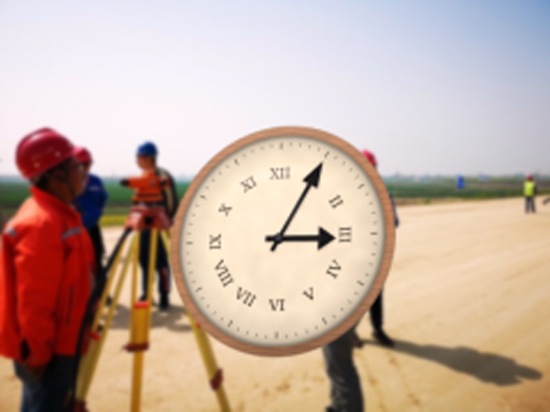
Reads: 3h05
